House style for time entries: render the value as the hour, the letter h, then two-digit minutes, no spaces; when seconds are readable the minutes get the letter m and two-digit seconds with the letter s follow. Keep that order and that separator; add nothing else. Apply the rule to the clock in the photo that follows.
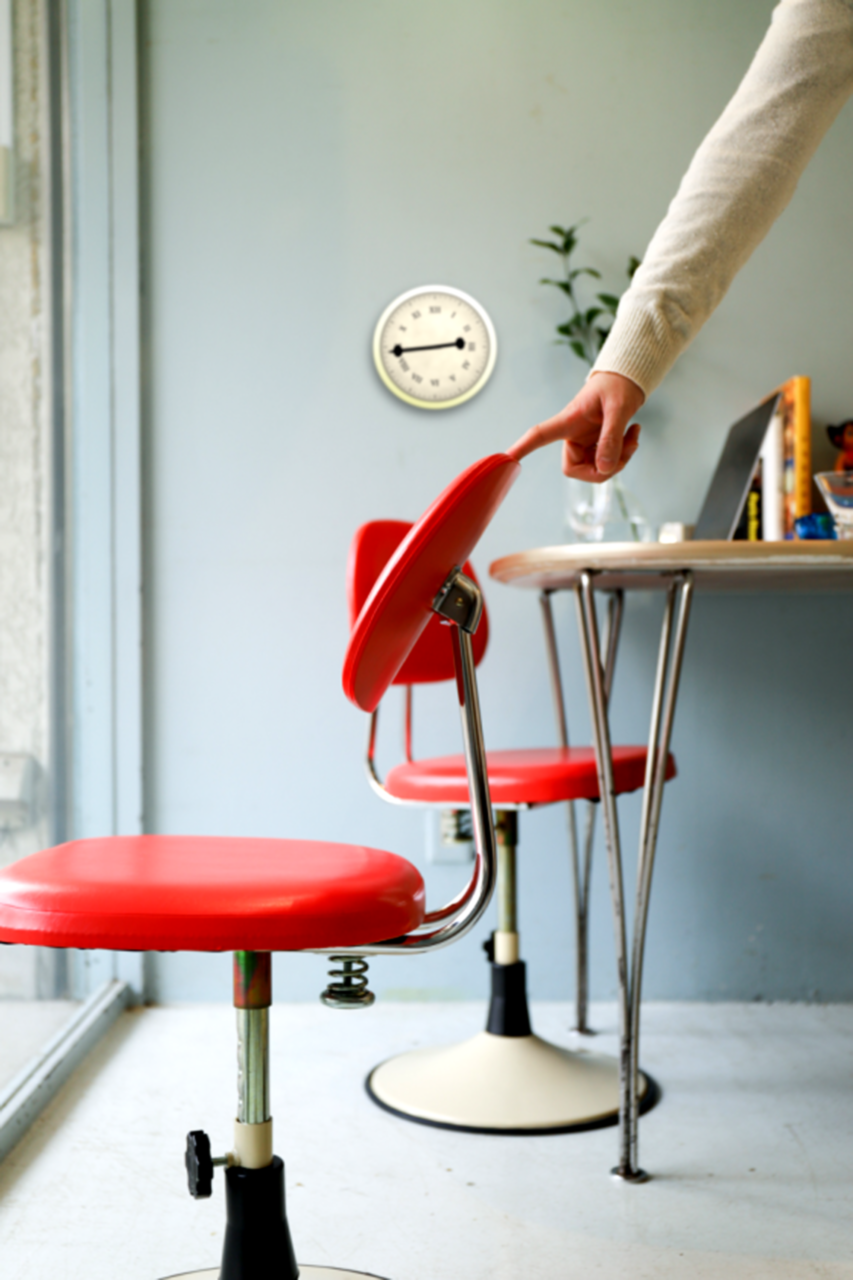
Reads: 2h44
